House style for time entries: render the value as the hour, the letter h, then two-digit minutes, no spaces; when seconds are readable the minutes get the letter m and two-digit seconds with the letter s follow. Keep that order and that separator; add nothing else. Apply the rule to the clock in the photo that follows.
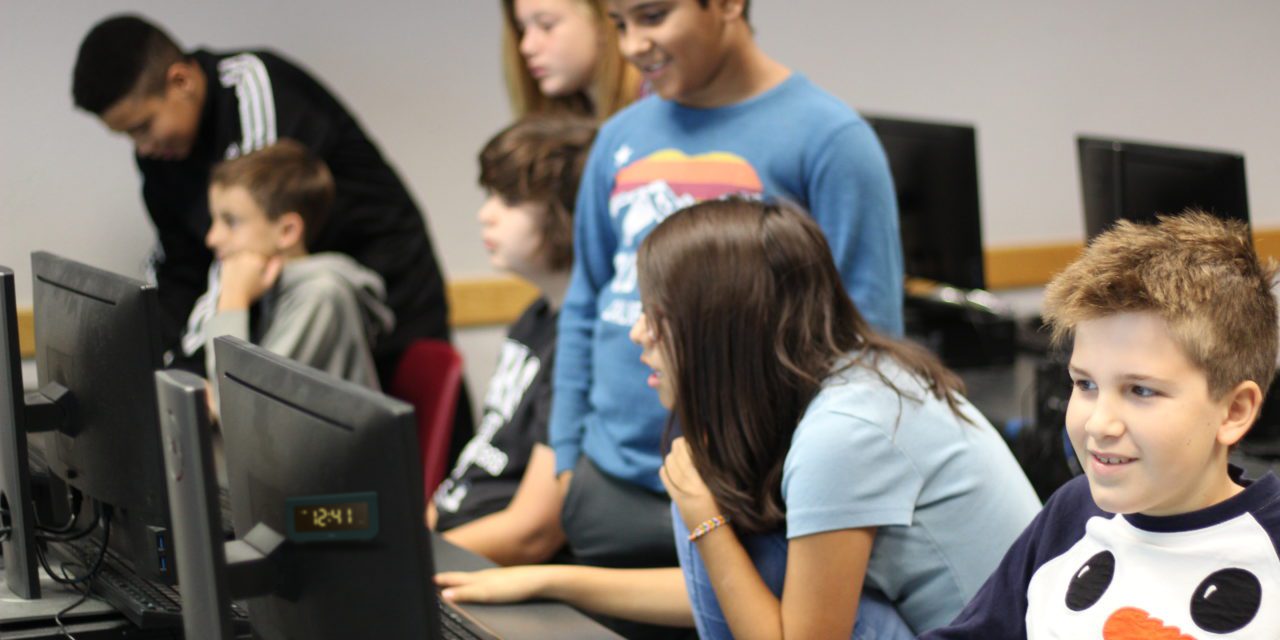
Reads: 12h41
